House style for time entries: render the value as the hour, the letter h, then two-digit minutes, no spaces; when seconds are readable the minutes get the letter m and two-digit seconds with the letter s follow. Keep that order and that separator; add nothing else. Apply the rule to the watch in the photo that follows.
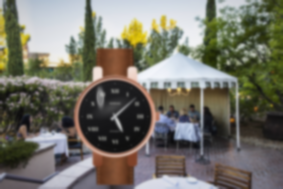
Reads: 5h08
